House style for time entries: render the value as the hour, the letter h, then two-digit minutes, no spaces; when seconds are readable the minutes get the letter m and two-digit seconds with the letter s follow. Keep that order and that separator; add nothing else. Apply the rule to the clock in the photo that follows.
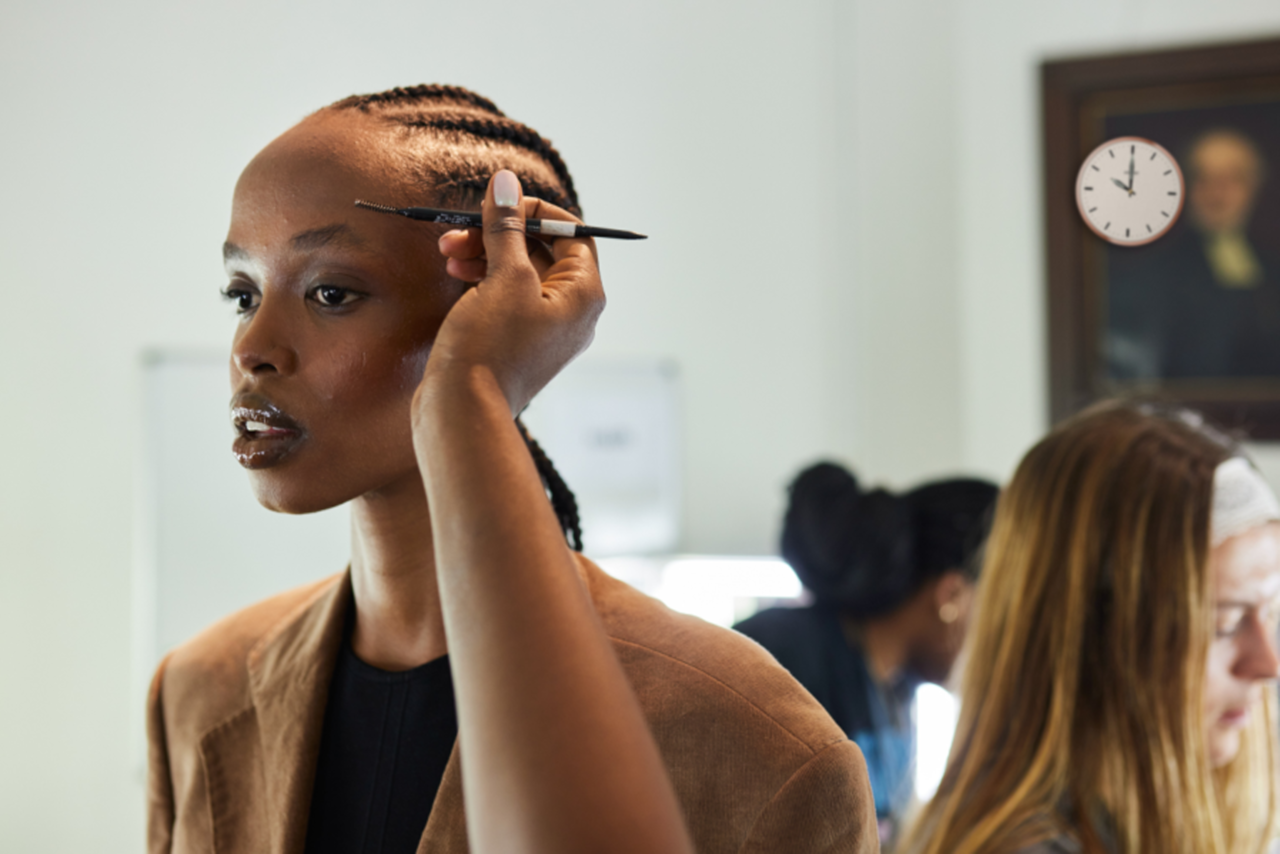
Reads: 10h00
